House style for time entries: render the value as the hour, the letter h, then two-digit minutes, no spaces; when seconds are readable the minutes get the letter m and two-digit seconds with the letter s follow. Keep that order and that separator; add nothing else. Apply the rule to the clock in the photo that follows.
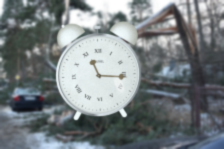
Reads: 11h16
